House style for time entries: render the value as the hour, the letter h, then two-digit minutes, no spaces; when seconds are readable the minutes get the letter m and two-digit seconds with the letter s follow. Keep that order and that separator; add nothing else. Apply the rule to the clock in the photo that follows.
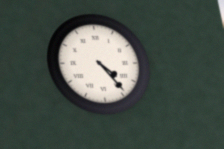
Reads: 4h24
